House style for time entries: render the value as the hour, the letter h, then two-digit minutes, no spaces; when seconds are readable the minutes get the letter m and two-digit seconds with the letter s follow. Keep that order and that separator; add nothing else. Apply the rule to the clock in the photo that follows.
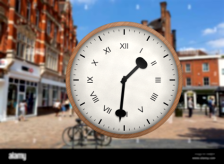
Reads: 1h31
